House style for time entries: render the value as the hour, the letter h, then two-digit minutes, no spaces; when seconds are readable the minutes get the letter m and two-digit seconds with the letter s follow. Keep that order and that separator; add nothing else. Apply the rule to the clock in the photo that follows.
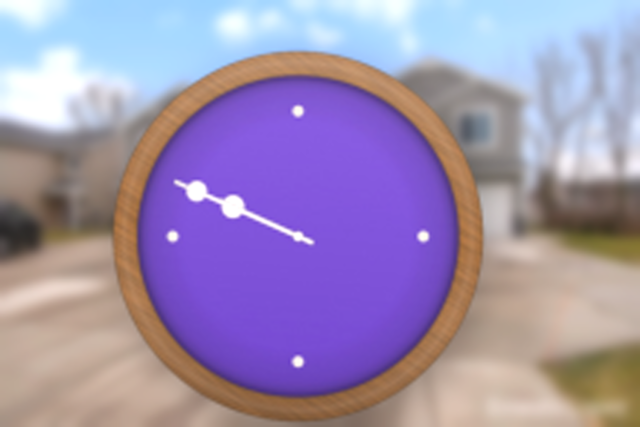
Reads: 9h49
